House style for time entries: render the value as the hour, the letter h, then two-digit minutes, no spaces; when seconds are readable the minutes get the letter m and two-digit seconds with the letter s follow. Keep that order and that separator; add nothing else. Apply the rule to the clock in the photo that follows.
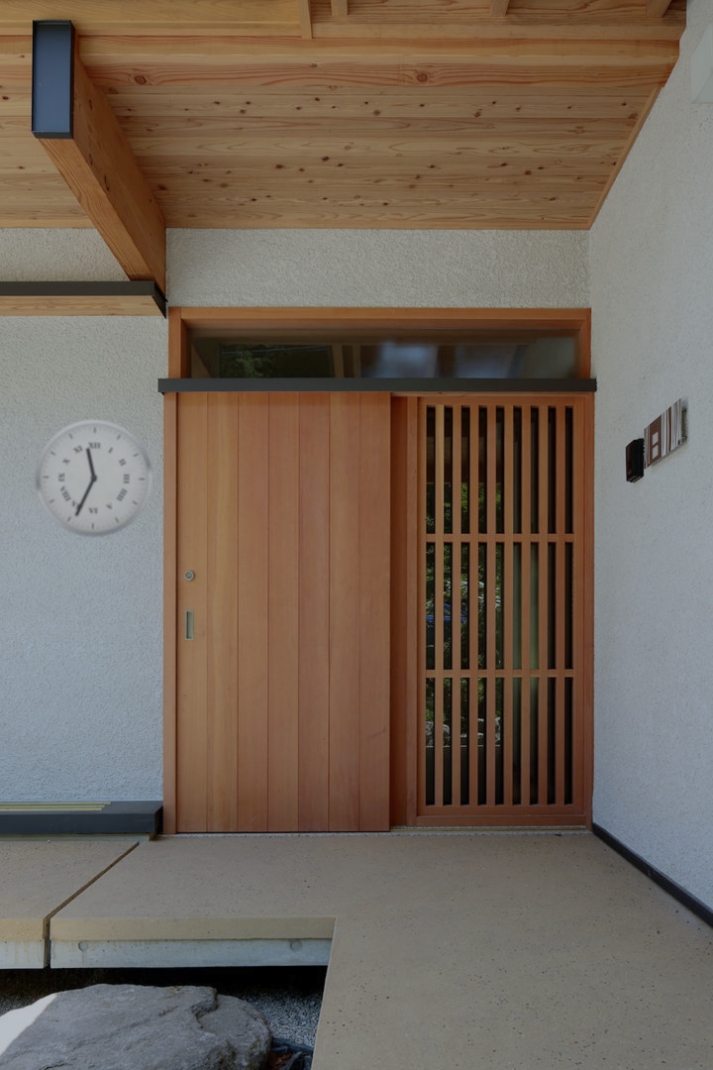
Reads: 11h34
